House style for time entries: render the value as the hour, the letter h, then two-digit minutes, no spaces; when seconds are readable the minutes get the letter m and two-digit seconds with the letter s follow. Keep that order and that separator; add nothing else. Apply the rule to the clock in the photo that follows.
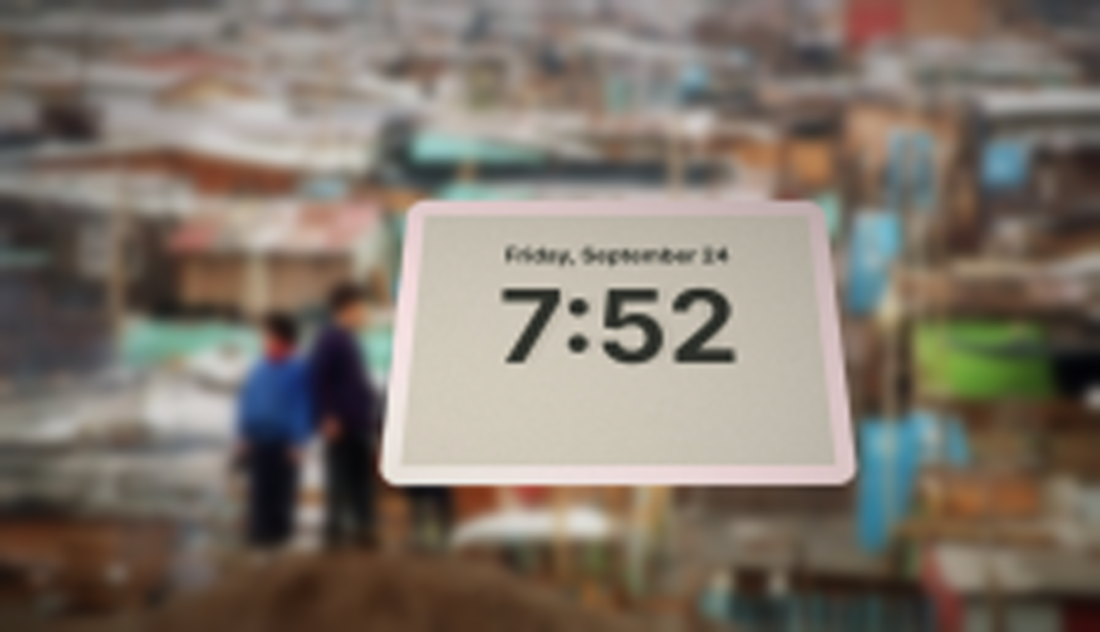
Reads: 7h52
